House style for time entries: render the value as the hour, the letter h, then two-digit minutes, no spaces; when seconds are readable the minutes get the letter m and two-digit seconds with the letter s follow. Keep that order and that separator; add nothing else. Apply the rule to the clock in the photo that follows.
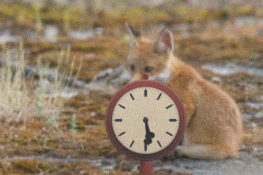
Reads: 5h29
